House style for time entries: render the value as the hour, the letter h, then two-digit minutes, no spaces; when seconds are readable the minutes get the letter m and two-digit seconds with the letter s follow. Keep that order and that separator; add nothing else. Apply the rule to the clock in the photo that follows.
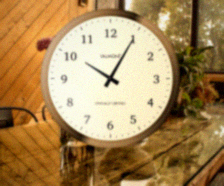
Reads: 10h05
